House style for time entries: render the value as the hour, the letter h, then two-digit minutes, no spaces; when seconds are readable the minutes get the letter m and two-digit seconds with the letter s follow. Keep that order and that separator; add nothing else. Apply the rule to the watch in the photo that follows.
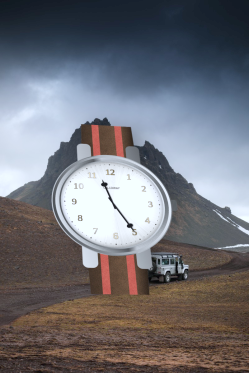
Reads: 11h25
